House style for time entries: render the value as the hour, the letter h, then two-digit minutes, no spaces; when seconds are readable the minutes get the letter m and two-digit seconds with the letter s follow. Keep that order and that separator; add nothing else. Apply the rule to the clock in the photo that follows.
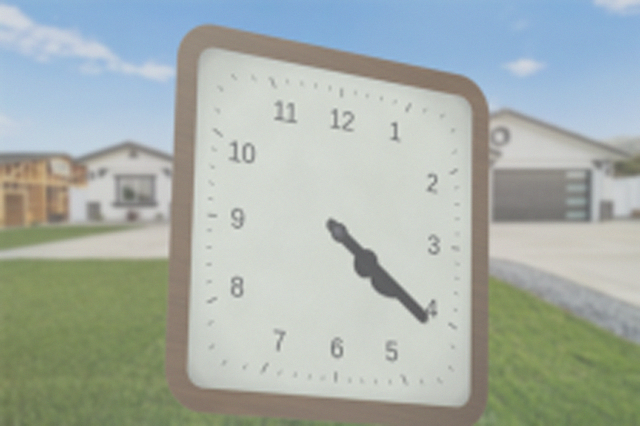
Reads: 4h21
